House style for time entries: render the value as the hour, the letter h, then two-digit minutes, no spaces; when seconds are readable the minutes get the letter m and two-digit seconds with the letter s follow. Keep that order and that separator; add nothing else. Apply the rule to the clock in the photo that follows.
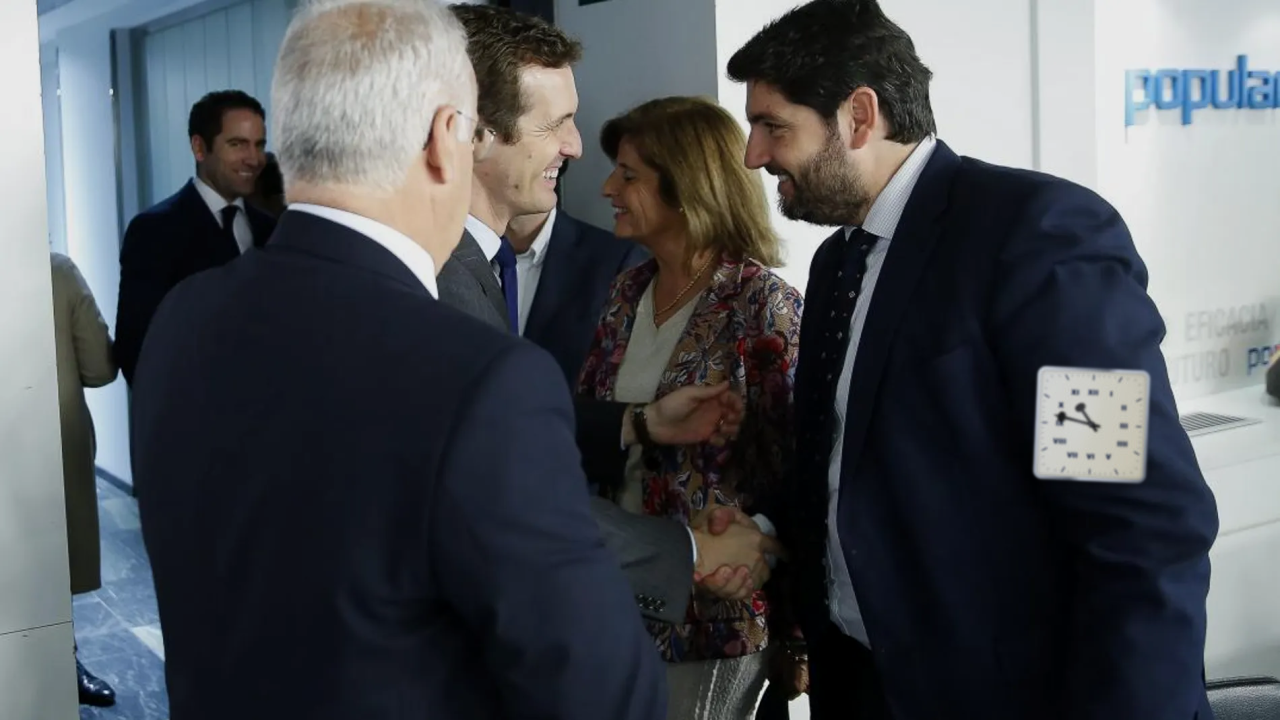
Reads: 10h47
